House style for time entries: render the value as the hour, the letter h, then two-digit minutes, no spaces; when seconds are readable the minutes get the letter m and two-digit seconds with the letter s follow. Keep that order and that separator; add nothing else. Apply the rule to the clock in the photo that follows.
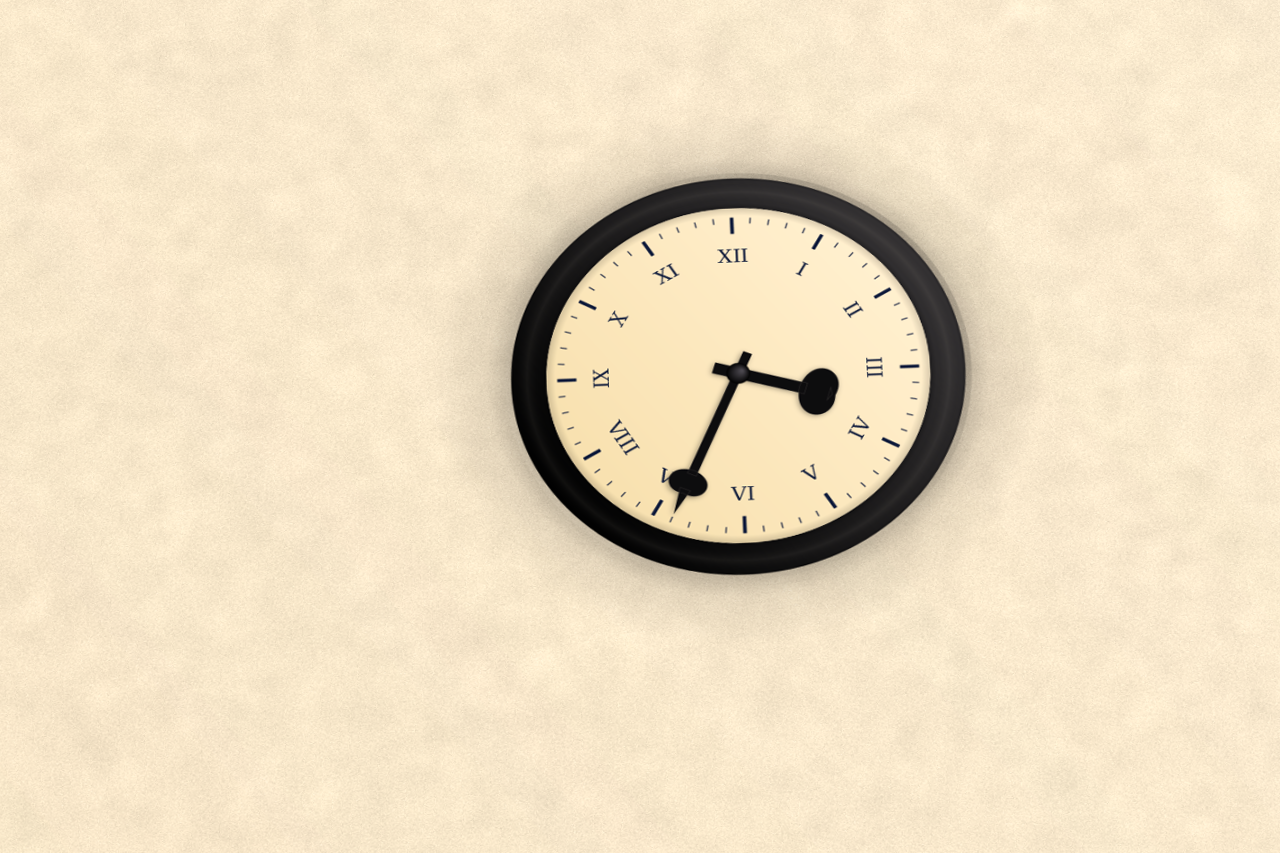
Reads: 3h34
